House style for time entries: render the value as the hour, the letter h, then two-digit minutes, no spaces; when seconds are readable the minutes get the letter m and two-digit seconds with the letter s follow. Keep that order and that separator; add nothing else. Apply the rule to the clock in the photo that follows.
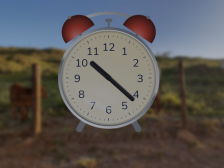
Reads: 10h22
